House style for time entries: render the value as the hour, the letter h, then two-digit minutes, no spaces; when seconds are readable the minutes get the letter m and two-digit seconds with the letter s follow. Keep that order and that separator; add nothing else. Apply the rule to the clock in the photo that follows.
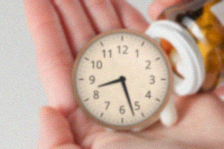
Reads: 8h27
